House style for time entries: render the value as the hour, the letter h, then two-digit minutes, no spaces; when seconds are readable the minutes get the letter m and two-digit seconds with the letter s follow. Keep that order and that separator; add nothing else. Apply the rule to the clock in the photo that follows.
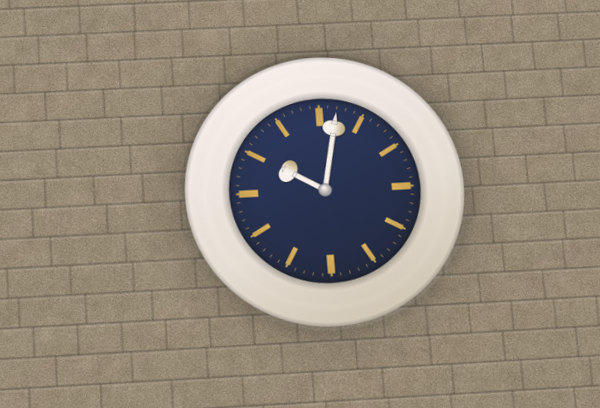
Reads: 10h02
